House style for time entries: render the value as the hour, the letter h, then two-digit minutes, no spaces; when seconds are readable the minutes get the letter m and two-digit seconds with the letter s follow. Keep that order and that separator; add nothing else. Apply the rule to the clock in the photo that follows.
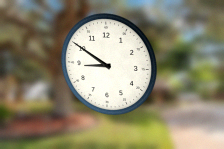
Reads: 8h50
